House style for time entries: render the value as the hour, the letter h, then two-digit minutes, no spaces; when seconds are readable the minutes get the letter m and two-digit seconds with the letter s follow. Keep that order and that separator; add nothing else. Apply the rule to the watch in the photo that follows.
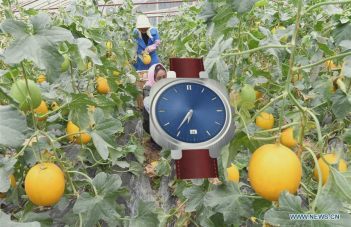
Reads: 6h36
